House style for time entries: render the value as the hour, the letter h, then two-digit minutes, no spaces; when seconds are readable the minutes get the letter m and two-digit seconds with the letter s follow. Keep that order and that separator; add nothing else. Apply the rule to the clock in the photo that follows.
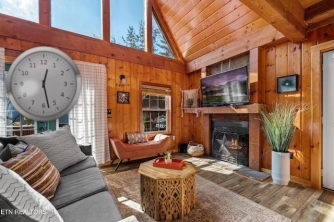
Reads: 12h28
